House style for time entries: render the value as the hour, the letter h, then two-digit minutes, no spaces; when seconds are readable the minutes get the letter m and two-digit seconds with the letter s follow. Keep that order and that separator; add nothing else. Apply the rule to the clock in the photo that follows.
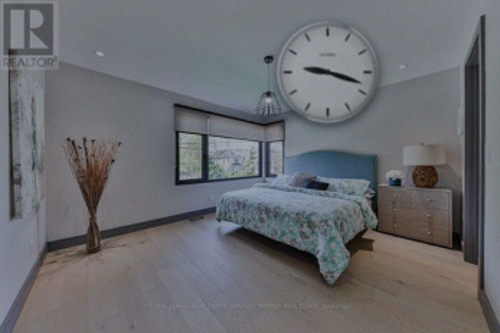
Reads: 9h18
